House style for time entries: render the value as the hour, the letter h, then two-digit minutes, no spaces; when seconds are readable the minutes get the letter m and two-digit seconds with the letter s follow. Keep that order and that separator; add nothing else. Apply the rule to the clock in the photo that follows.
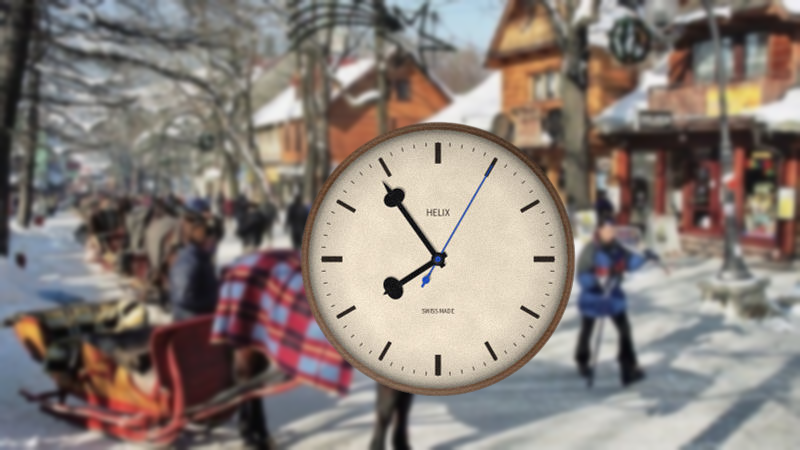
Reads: 7h54m05s
